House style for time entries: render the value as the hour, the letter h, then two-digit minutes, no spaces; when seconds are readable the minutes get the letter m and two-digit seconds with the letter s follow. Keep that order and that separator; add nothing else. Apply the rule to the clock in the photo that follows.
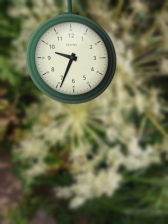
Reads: 9h34
